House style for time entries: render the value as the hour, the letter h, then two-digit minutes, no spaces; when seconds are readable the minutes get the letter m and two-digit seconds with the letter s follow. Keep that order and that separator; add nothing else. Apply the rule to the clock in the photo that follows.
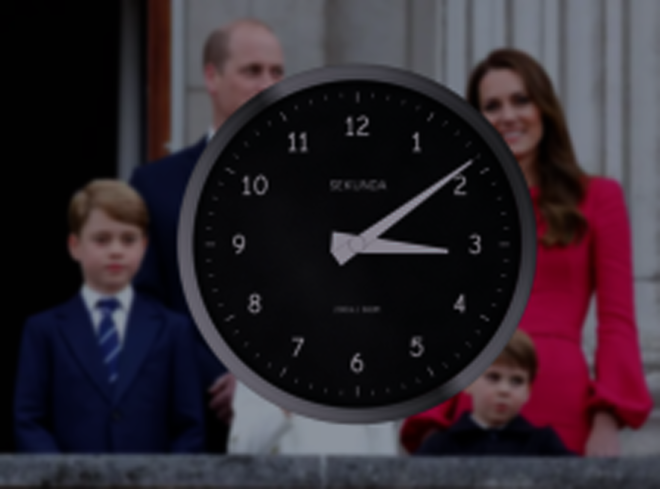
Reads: 3h09
